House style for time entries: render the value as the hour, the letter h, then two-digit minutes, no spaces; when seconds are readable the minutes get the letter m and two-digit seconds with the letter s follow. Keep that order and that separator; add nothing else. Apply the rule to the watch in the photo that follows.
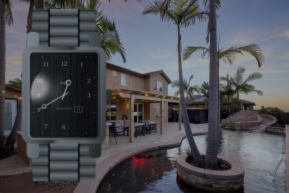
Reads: 12h40
